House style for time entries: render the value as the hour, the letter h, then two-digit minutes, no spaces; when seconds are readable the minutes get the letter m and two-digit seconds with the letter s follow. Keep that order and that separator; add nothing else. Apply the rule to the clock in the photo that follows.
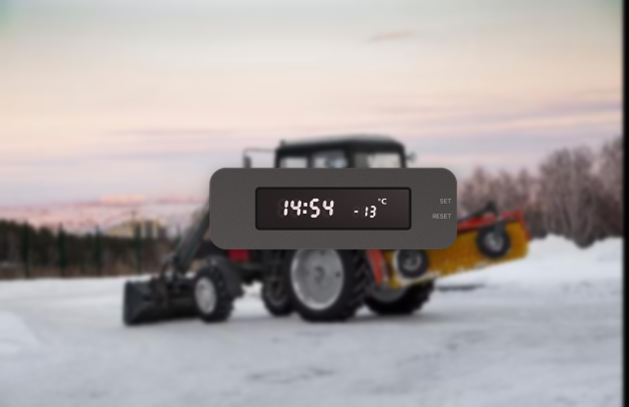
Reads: 14h54
